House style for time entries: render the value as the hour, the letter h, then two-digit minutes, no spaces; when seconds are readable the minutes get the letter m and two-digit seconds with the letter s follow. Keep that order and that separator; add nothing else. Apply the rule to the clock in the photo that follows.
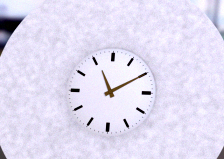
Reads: 11h10
